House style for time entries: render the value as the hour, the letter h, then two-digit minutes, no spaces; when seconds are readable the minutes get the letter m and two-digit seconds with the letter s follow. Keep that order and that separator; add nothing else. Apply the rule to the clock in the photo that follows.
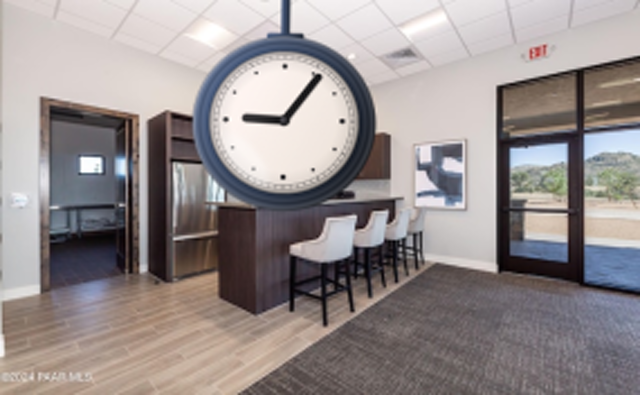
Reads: 9h06
